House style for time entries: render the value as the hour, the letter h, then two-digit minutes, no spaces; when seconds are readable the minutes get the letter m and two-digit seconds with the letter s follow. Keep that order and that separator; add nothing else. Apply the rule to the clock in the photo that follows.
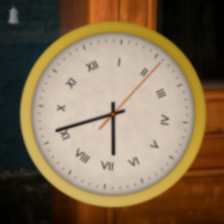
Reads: 6h46m11s
